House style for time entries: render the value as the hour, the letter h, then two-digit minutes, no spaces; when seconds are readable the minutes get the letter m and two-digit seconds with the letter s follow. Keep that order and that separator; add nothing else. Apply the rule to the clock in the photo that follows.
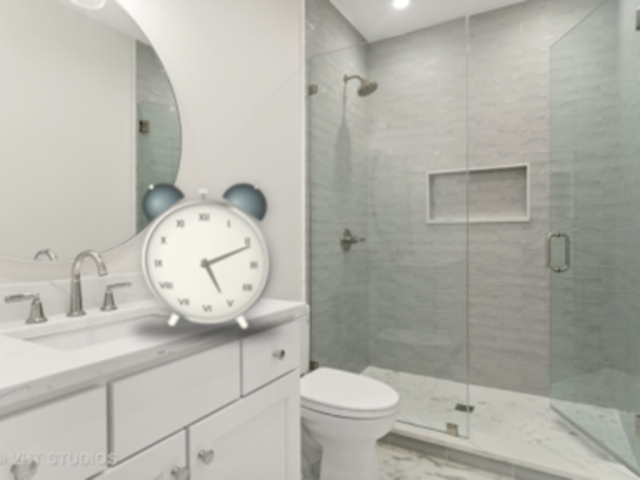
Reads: 5h11
